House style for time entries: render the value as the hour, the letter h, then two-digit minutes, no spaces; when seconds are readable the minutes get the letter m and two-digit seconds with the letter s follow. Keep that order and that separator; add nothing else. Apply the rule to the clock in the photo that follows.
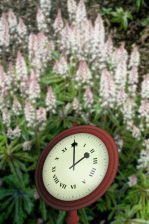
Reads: 2h00
